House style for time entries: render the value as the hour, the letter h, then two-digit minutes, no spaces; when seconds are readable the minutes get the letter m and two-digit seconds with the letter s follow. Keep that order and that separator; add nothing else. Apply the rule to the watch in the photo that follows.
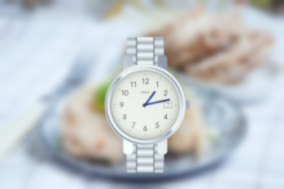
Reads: 1h13
